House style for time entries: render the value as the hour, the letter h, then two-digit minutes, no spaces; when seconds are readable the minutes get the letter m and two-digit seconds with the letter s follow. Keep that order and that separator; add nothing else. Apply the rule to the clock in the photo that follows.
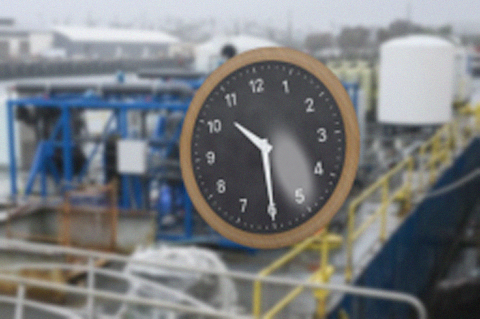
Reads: 10h30
